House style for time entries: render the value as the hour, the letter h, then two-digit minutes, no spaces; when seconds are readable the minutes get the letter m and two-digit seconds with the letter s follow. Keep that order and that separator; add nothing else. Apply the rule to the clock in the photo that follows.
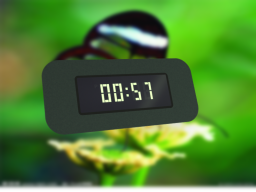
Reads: 0h57
